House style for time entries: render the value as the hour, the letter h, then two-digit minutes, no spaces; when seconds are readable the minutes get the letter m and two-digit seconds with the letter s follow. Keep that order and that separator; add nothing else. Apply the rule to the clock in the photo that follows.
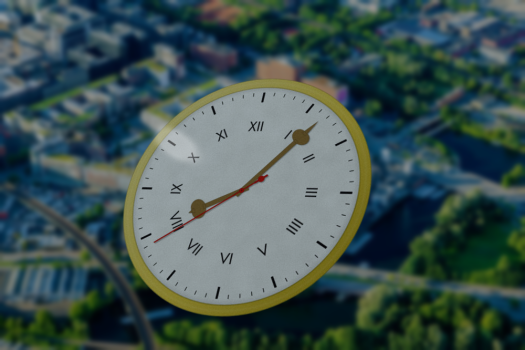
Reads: 8h06m39s
